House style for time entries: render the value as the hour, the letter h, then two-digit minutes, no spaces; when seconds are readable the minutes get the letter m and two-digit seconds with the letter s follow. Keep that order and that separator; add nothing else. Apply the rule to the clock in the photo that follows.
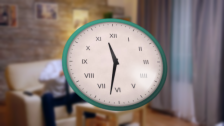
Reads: 11h32
